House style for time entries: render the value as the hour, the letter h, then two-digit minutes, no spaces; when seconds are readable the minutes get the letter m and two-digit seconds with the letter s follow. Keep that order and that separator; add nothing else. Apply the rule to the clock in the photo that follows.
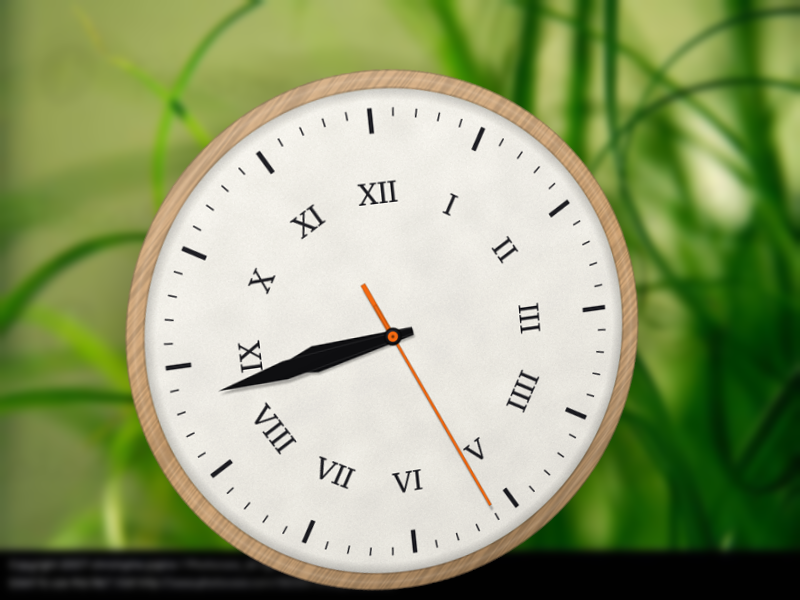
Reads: 8h43m26s
